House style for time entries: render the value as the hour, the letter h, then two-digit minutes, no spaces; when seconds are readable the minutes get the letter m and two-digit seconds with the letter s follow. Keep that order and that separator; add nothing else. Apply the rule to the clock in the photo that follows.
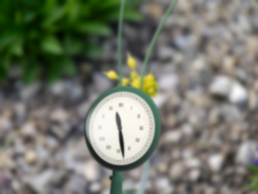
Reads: 11h28
